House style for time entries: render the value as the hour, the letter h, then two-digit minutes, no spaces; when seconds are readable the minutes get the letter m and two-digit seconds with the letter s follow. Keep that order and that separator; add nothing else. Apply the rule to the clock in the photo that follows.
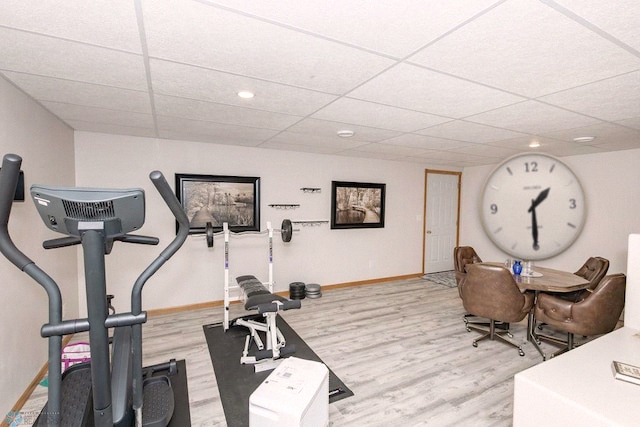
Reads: 1h30
